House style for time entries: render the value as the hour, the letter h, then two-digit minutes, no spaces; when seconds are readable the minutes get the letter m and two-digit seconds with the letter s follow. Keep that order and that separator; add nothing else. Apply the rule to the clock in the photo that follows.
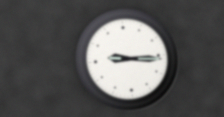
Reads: 9h16
